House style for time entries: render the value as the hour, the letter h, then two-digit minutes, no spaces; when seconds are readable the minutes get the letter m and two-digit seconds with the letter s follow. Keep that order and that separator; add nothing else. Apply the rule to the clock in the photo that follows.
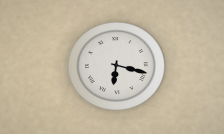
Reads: 6h18
